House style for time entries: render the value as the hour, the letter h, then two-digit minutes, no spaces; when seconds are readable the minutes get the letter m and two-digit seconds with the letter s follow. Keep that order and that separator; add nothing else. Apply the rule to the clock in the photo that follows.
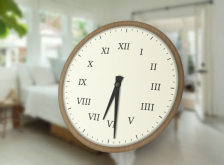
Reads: 6h29
